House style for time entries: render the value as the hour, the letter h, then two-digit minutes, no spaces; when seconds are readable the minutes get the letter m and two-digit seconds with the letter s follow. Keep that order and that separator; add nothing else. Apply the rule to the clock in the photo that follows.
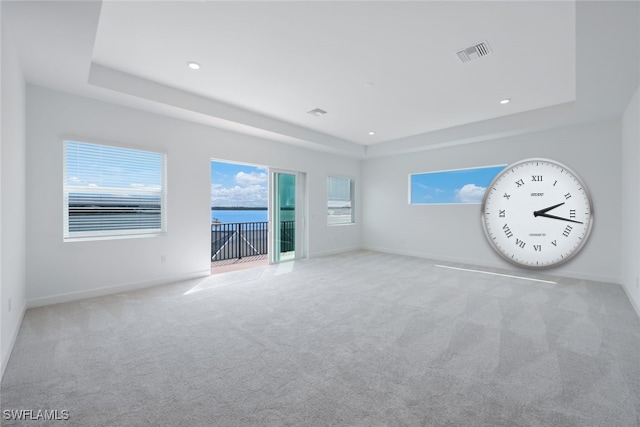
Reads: 2h17
